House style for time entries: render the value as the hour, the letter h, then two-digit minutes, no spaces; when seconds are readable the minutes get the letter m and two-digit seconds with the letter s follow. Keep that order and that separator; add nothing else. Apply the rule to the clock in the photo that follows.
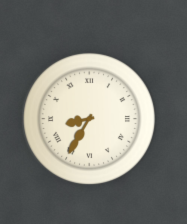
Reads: 8h35
